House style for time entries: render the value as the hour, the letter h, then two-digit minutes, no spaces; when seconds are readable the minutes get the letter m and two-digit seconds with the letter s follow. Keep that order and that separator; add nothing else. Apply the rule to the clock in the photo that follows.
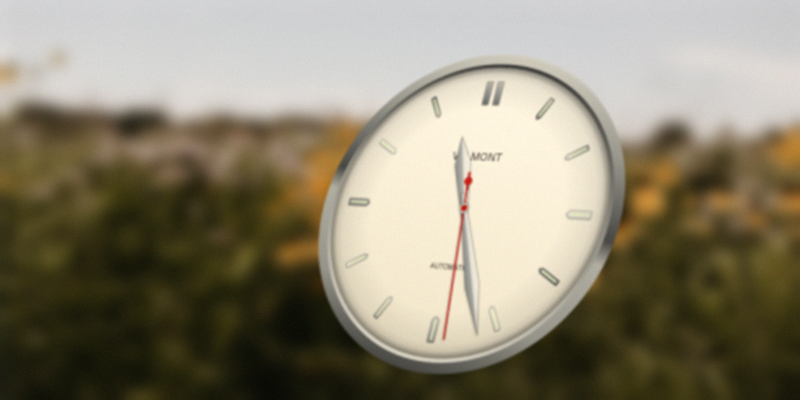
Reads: 11h26m29s
